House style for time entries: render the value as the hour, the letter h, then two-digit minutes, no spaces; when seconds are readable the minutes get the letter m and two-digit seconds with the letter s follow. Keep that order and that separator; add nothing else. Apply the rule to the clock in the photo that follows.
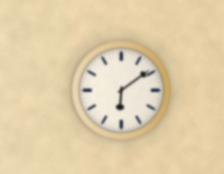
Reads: 6h09
